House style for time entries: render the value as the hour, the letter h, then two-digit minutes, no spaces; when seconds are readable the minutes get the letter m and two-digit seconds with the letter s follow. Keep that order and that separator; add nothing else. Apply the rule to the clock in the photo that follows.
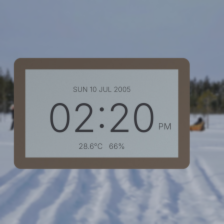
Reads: 2h20
